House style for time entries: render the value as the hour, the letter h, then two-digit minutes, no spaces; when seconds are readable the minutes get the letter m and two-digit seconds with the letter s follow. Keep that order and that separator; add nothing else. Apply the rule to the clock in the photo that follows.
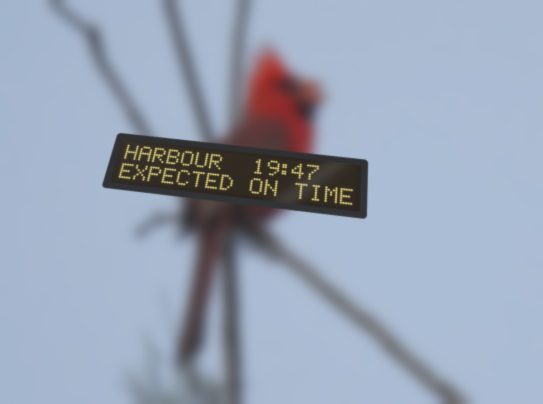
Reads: 19h47
